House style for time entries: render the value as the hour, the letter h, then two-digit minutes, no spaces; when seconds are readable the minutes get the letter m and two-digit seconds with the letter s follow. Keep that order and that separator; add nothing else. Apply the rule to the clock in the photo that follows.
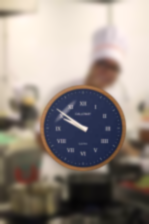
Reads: 9h51
